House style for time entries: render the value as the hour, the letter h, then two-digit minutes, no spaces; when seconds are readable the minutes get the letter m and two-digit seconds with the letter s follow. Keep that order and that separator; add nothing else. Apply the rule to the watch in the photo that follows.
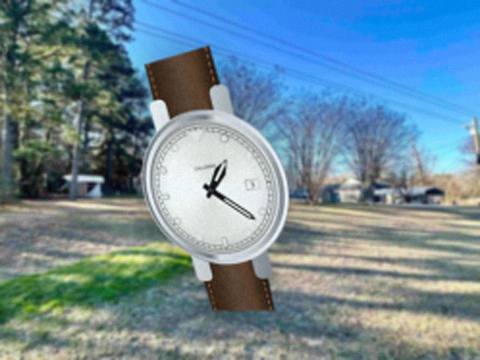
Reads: 1h22
